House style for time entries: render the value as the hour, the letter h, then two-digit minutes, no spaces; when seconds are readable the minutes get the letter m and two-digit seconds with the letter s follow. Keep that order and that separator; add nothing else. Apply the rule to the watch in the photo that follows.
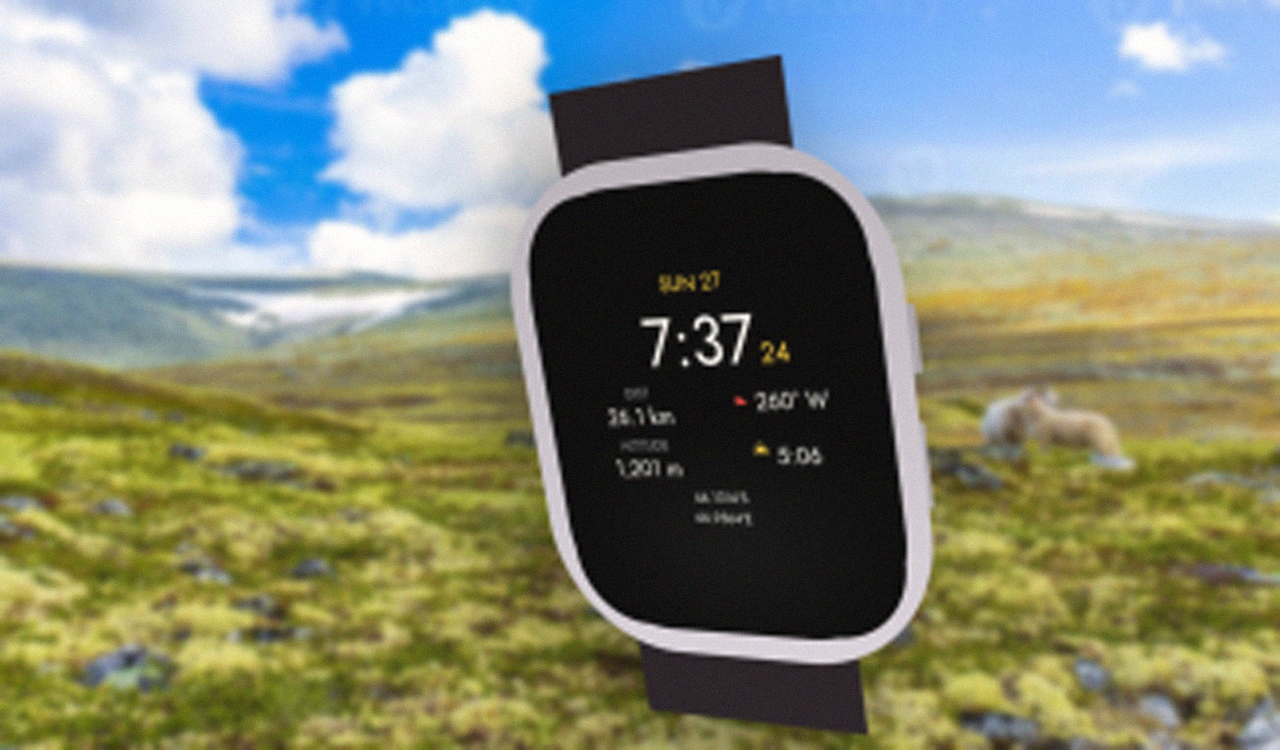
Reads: 7h37
